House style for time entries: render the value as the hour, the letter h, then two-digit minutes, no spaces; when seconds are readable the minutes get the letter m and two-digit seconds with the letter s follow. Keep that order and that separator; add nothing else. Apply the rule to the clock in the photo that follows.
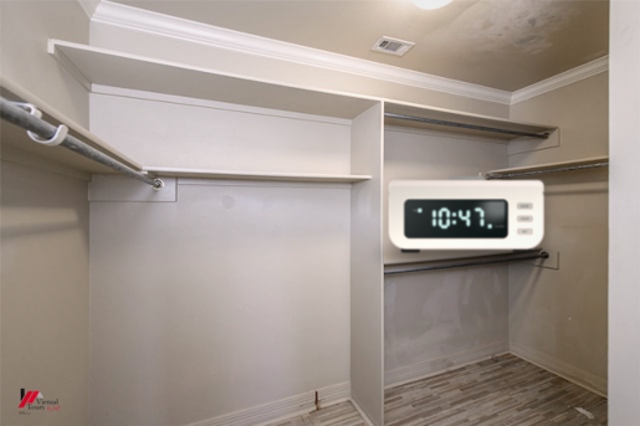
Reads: 10h47
